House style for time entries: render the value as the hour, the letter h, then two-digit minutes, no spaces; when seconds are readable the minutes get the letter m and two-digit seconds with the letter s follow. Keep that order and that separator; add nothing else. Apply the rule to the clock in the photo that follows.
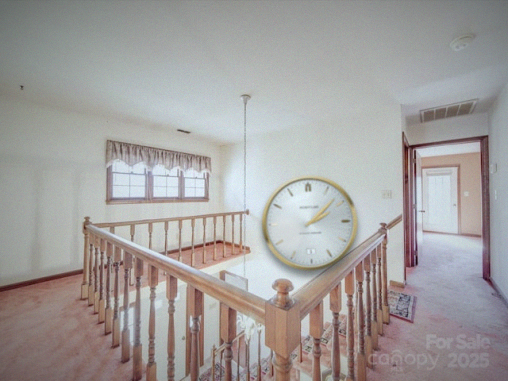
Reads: 2h08
